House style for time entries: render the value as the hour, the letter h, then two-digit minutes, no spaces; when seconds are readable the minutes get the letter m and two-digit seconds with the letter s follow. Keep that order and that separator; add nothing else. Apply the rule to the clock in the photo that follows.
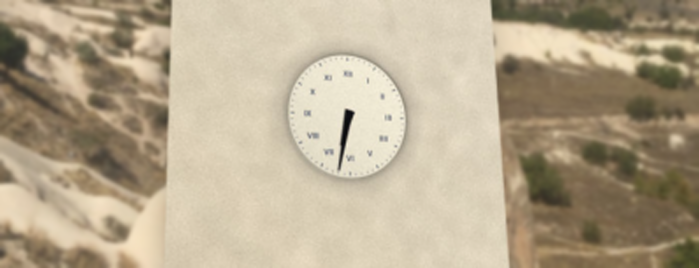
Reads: 6h32
